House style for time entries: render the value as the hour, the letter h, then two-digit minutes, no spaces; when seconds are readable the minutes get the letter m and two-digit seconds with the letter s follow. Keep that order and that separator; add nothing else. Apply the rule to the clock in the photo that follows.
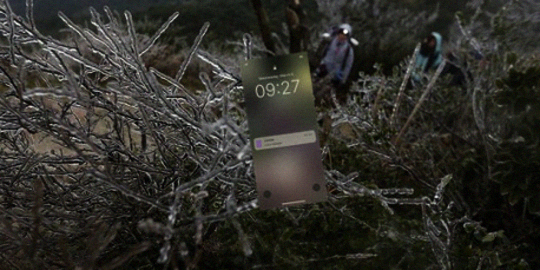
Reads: 9h27
